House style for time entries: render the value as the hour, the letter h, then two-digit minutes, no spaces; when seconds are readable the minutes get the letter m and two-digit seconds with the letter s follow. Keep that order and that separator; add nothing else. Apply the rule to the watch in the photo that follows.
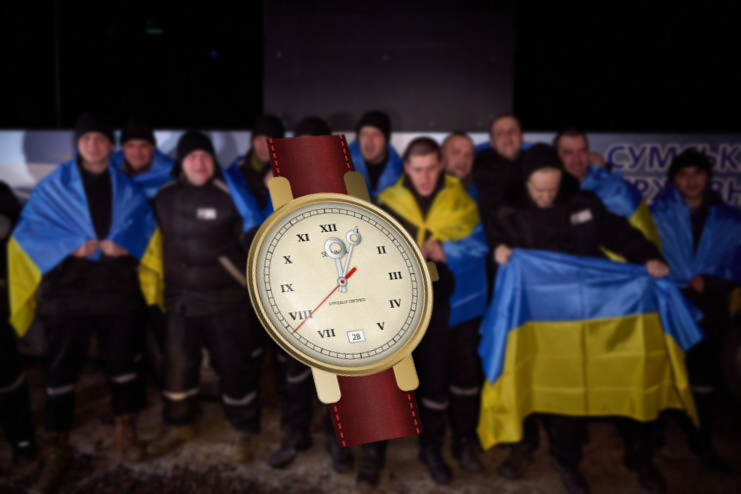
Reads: 12h04m39s
